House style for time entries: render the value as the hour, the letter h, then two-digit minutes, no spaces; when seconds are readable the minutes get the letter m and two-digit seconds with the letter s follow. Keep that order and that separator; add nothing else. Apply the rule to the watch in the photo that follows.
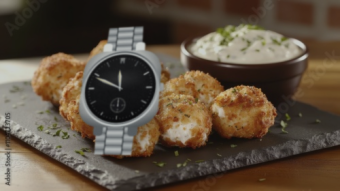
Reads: 11h49
